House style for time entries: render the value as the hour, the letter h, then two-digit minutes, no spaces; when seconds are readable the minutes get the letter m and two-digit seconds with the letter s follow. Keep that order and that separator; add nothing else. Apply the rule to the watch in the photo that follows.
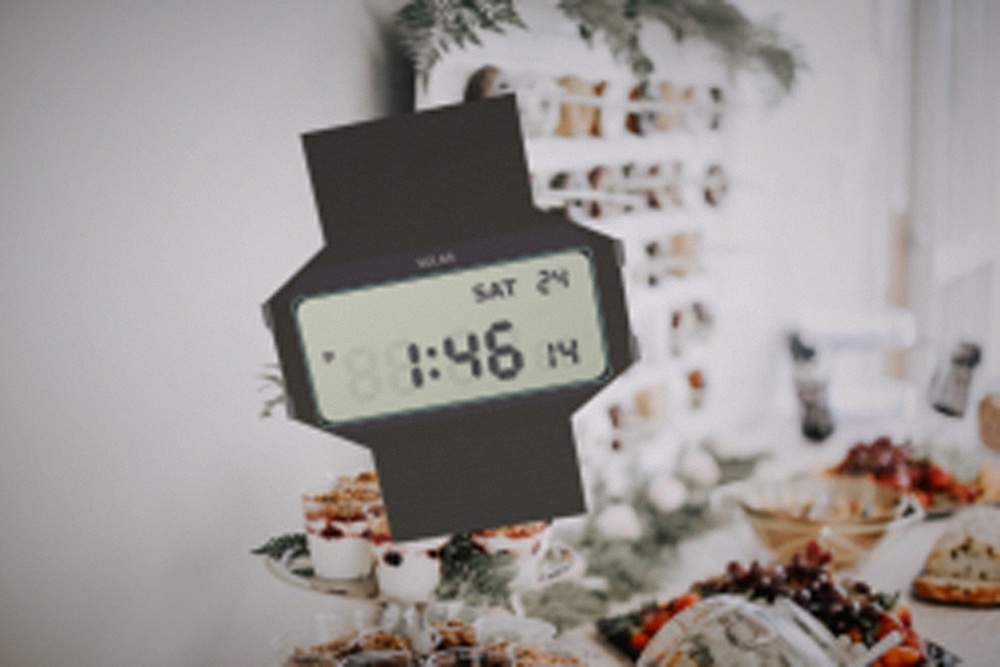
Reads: 1h46m14s
